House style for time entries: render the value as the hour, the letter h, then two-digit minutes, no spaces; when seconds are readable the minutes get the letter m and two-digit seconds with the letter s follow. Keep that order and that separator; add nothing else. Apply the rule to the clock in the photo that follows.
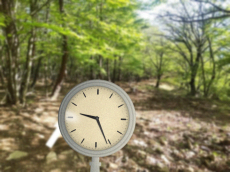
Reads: 9h26
